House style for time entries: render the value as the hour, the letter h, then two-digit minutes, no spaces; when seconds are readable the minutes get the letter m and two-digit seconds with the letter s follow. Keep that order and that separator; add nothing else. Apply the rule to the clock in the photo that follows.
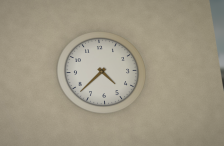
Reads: 4h38
